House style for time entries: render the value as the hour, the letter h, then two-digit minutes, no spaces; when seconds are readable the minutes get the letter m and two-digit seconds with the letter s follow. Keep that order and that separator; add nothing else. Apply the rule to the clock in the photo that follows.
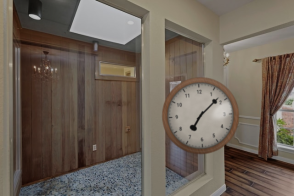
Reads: 7h08
